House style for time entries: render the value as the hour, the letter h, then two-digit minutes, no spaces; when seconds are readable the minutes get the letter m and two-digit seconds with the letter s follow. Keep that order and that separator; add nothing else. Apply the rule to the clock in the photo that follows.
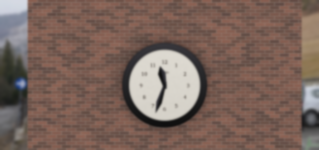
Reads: 11h33
